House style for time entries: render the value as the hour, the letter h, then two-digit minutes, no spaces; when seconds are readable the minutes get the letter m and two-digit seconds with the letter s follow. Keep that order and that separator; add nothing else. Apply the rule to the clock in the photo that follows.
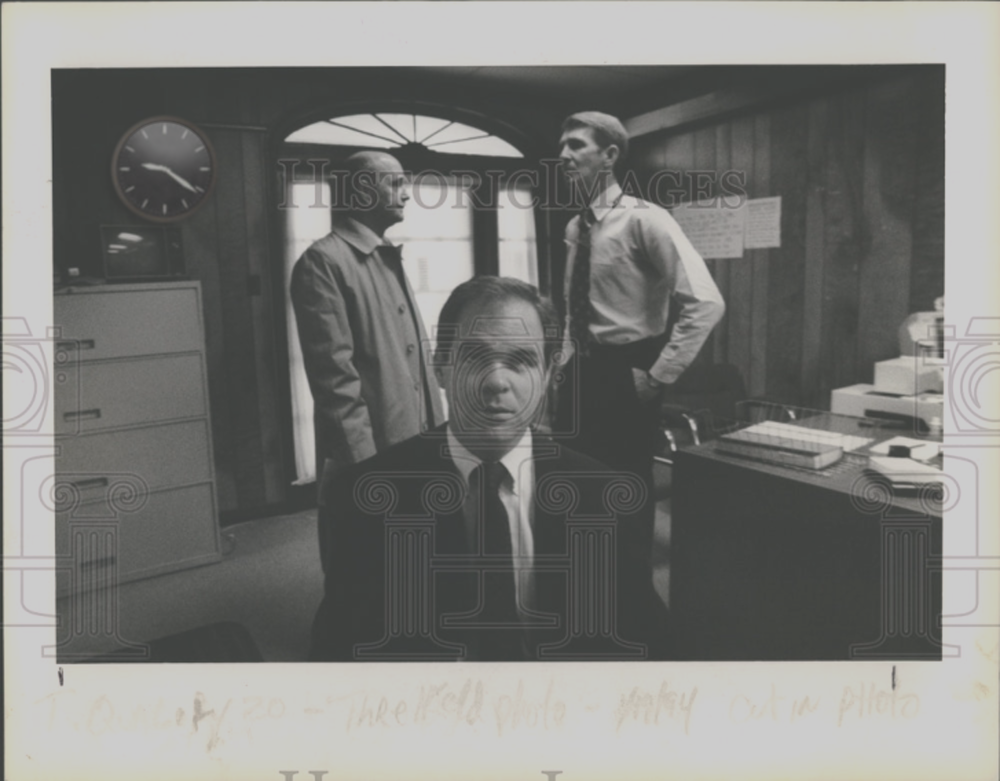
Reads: 9h21
